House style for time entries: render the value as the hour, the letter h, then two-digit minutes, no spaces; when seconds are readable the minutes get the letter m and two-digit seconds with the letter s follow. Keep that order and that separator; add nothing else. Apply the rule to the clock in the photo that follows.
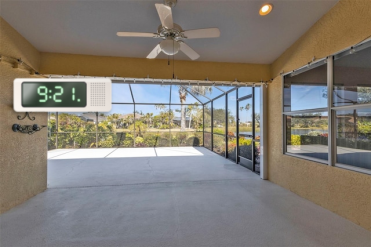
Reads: 9h21
